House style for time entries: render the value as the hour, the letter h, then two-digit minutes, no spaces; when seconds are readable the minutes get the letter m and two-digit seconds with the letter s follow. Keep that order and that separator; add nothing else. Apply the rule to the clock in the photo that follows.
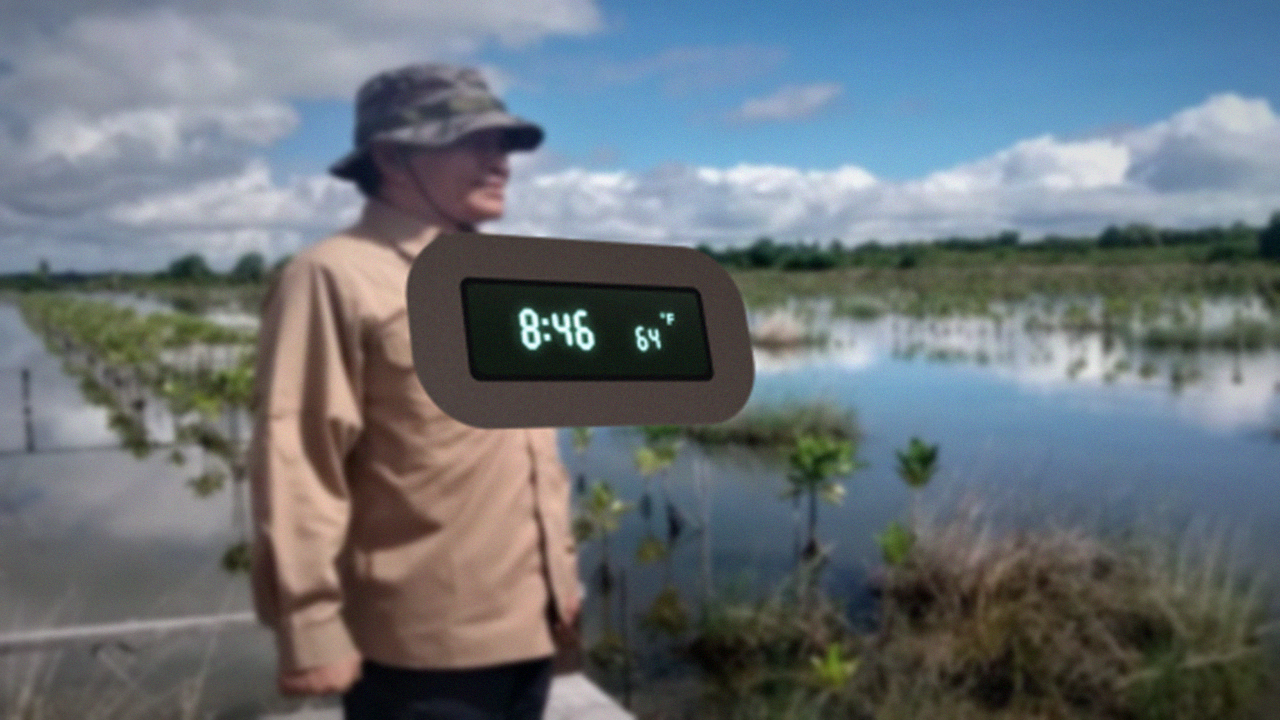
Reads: 8h46
